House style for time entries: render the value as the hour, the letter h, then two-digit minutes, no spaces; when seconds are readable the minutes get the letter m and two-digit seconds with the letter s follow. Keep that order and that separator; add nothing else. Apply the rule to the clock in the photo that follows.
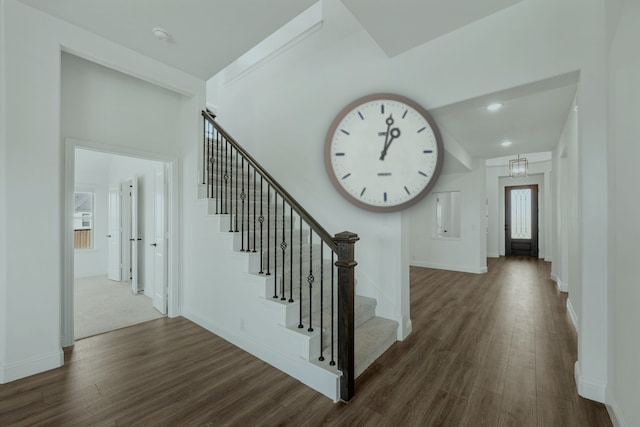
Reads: 1h02
